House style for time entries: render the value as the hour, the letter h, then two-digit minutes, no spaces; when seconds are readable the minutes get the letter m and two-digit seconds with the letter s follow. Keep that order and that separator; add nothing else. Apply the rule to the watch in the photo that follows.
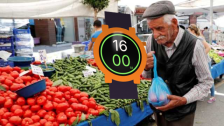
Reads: 16h00
